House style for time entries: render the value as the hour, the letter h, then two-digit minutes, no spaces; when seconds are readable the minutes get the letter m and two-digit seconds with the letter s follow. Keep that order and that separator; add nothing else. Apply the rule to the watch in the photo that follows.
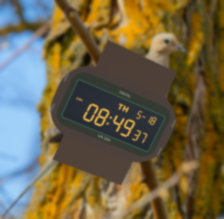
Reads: 8h49m37s
